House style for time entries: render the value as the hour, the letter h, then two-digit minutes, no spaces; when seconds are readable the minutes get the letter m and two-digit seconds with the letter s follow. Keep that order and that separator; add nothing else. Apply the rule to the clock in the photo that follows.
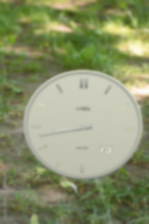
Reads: 8h43
